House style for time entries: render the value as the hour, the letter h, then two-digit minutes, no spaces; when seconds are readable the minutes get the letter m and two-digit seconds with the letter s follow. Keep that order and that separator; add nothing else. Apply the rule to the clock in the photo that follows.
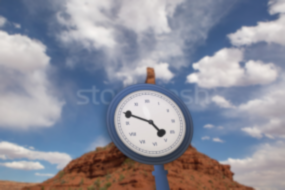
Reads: 4h49
